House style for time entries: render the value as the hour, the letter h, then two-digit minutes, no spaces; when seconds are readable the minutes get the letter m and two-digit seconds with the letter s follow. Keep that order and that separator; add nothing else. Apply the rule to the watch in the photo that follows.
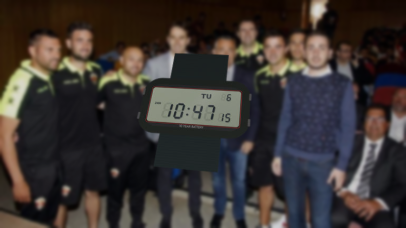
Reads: 10h47m15s
